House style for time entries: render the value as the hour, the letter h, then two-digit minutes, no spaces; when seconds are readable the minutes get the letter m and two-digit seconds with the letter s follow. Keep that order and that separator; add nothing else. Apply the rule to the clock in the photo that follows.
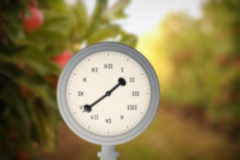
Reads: 1h39
